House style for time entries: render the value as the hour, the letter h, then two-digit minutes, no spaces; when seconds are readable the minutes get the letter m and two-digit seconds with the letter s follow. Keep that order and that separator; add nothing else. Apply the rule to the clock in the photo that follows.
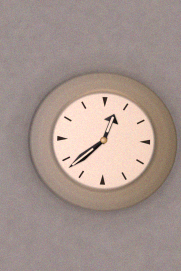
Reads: 12h38
